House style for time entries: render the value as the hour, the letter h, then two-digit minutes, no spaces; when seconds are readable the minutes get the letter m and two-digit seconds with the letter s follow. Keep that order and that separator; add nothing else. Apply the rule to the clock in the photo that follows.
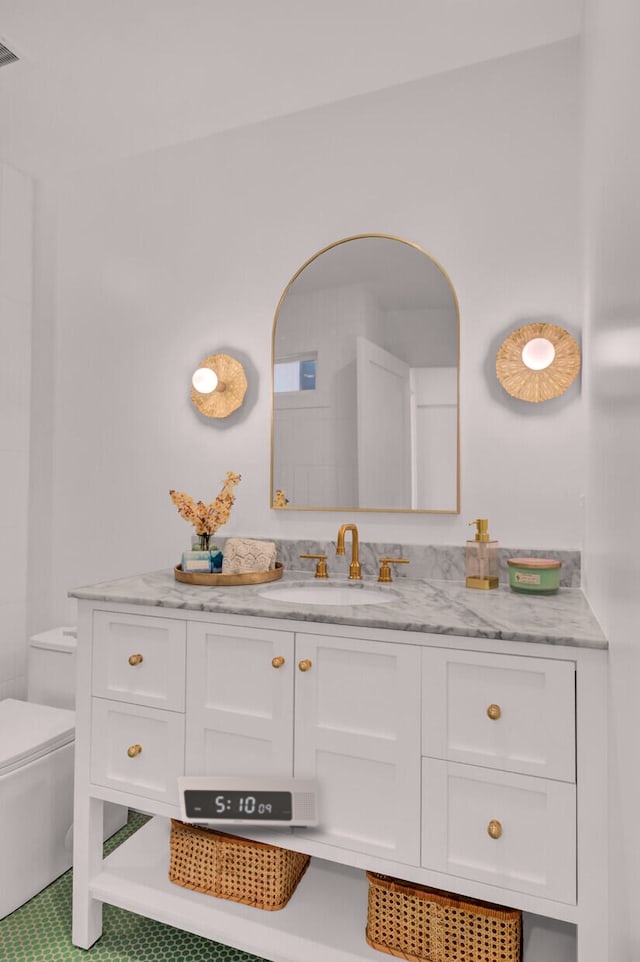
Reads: 5h10
